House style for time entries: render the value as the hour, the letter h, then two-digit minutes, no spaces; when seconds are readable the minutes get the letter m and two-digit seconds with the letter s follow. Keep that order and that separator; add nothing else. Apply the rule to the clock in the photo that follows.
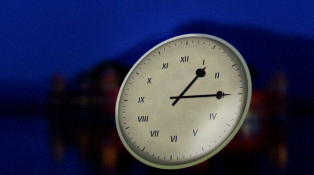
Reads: 1h15
